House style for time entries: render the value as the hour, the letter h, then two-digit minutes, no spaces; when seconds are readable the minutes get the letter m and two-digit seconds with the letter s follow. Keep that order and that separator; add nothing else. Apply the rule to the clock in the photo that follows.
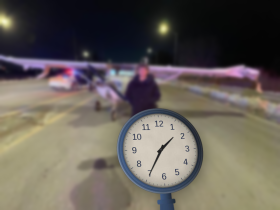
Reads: 1h35
